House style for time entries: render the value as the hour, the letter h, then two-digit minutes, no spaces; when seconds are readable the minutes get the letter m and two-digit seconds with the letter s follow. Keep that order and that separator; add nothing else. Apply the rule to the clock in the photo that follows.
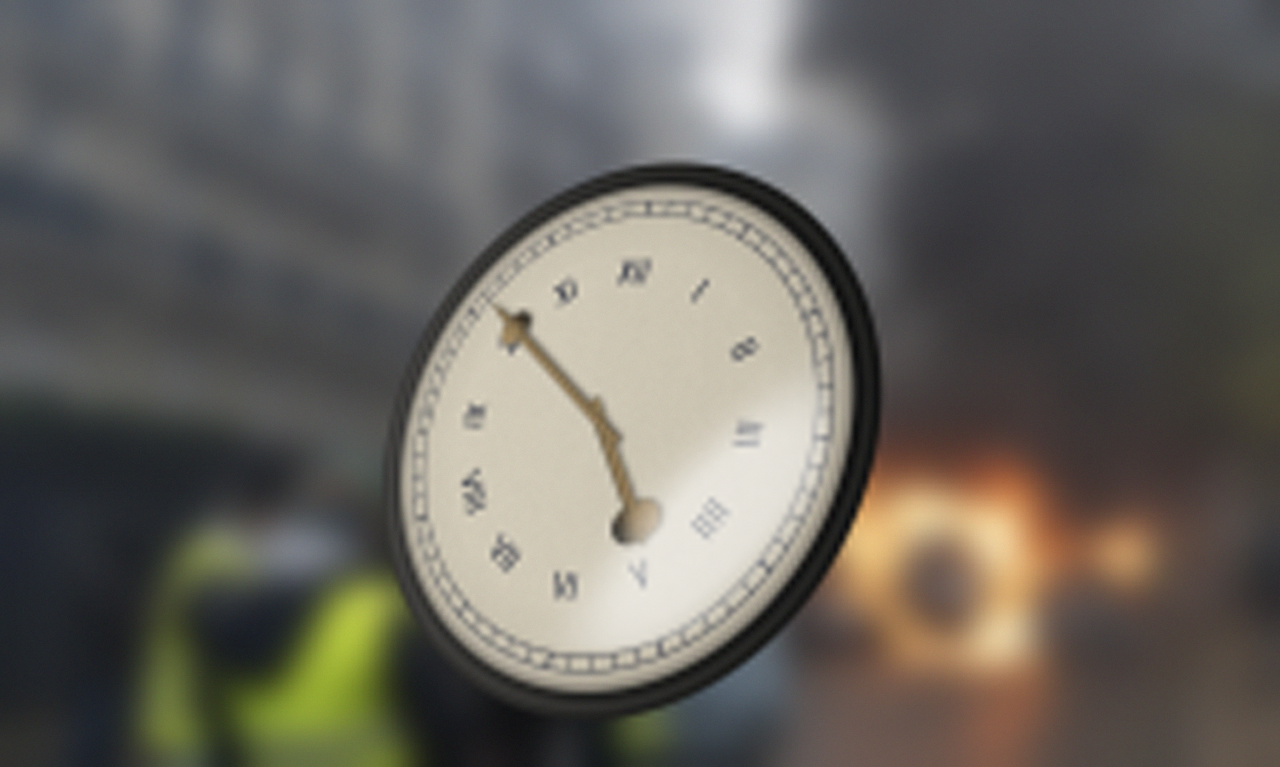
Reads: 4h51
